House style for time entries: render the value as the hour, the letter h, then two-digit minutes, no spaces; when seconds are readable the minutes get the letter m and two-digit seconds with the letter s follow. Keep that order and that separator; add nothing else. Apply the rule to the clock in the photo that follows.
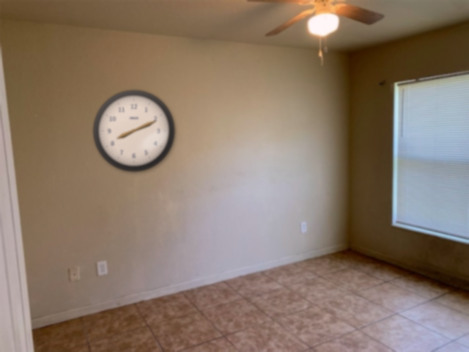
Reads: 8h11
